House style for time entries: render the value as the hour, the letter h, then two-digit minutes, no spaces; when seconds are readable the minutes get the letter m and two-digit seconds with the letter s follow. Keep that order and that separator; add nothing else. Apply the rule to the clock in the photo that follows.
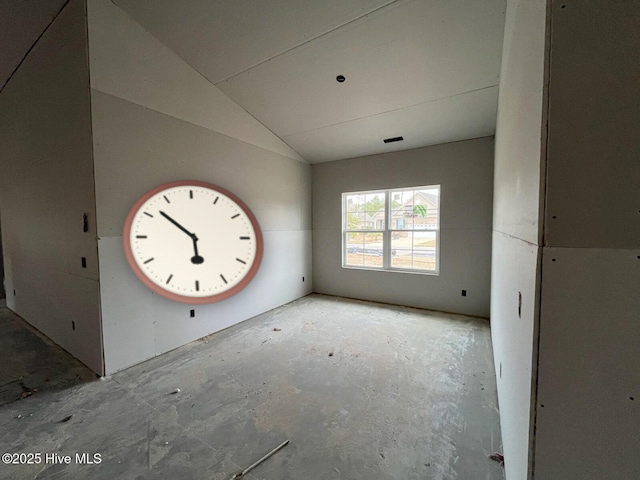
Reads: 5h52
